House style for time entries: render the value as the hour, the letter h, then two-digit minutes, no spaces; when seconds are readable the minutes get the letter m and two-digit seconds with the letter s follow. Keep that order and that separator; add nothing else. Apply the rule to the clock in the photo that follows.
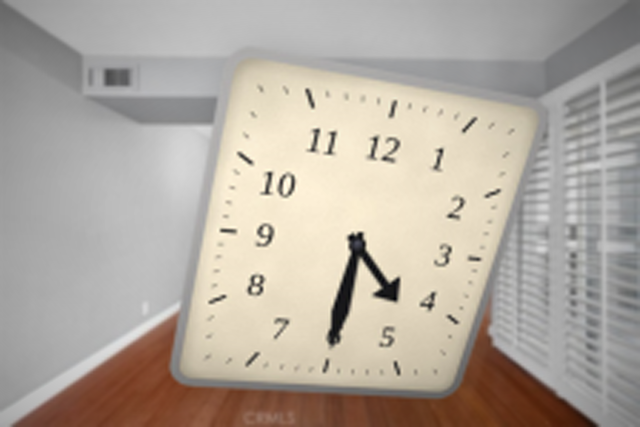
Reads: 4h30
